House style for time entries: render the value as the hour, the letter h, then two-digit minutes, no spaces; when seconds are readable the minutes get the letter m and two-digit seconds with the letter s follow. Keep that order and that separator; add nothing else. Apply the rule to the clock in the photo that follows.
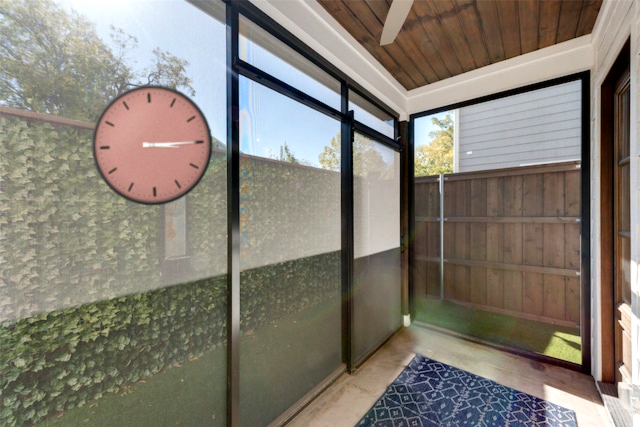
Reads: 3h15
